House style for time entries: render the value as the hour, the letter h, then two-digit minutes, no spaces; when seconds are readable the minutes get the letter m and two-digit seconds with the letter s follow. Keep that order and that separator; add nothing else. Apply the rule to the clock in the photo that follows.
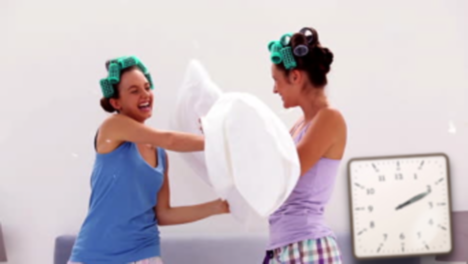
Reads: 2h11
